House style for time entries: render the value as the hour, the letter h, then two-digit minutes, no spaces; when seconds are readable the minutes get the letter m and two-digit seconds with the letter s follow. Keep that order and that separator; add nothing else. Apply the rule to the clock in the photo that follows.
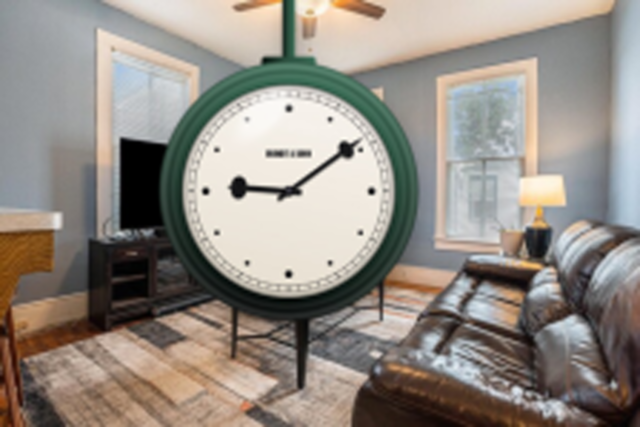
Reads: 9h09
